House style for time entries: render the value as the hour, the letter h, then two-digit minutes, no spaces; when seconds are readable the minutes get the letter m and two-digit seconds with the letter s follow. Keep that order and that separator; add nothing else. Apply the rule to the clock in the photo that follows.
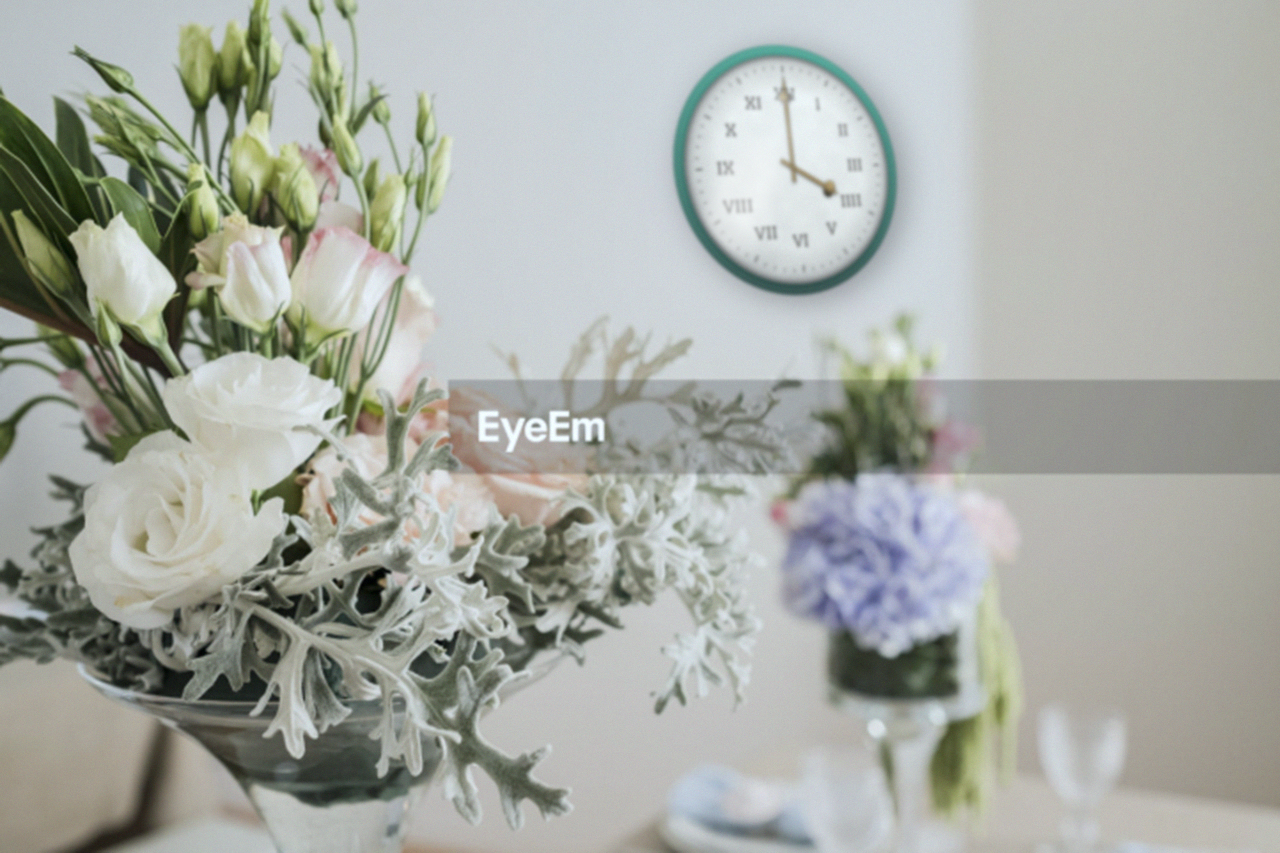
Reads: 4h00
